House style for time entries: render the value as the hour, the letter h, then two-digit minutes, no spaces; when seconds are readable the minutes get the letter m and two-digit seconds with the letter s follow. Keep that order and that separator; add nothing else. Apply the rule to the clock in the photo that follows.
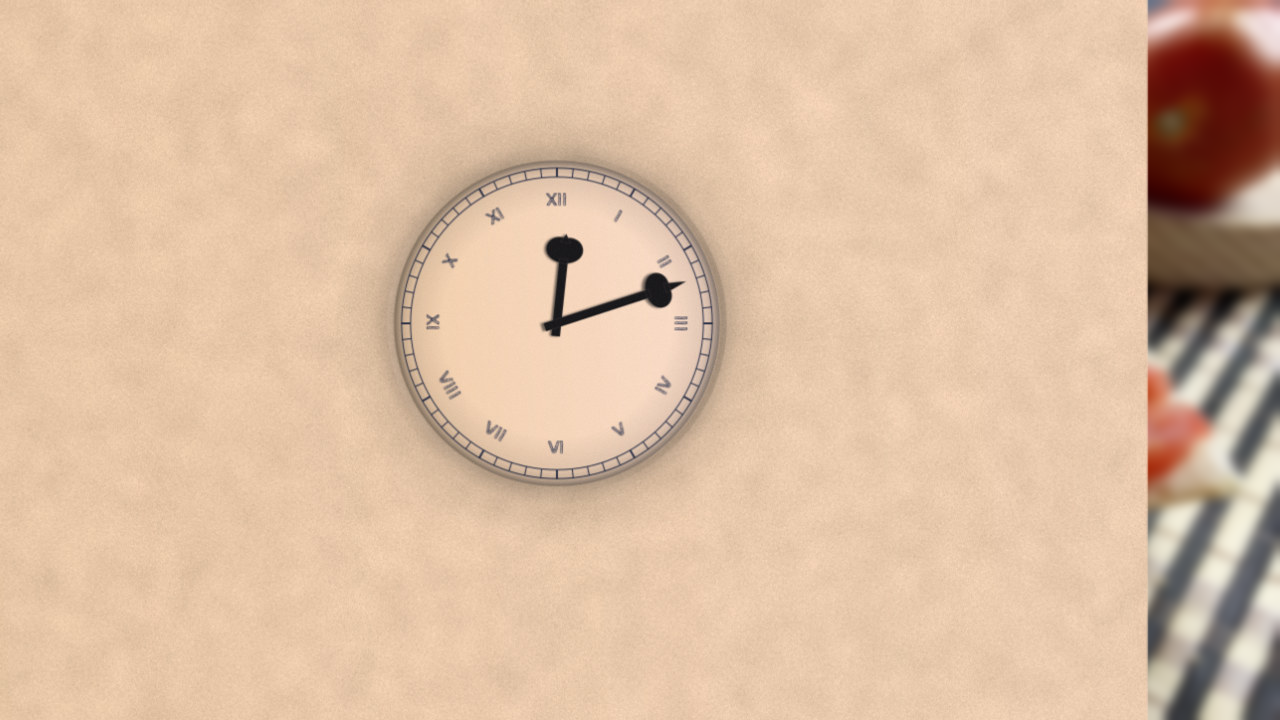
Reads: 12h12
